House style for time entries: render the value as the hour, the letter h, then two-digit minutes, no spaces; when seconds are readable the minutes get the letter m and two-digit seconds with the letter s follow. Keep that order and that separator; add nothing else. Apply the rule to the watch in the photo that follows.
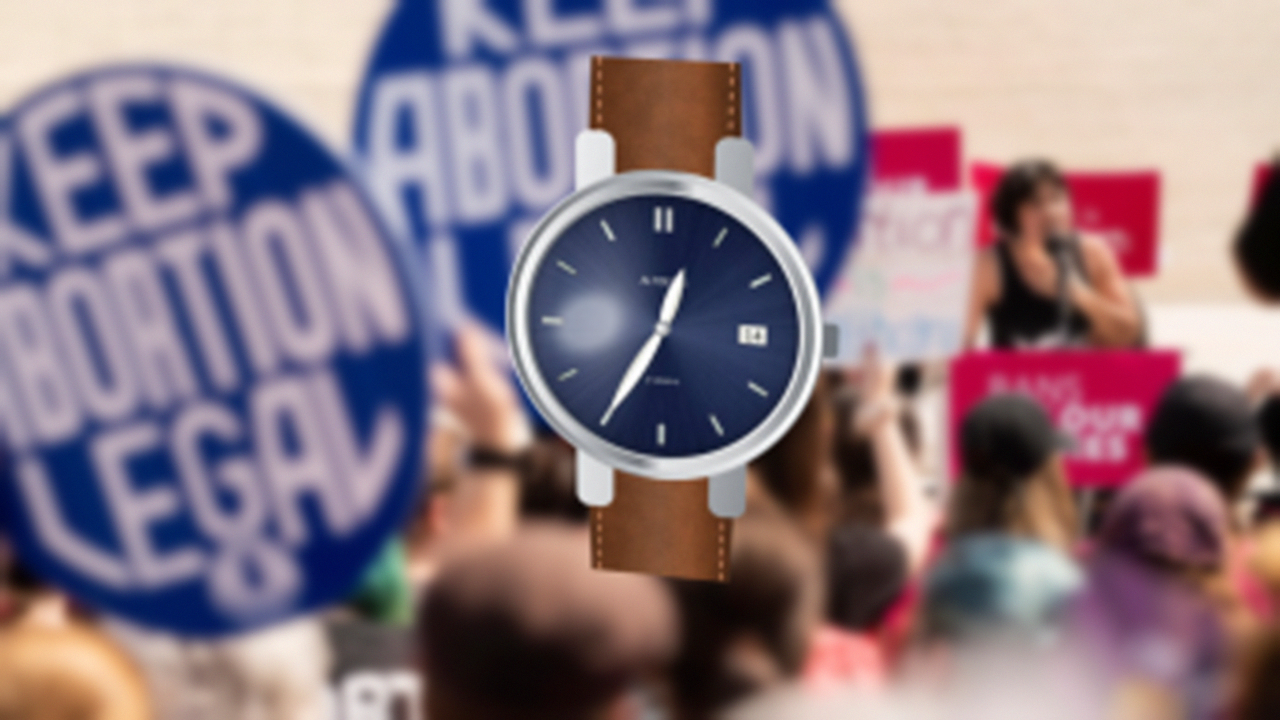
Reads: 12h35
